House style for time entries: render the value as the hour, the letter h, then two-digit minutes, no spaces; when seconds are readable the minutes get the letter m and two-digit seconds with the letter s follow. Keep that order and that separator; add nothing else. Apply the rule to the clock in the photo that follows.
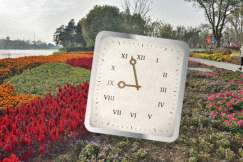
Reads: 8h57
